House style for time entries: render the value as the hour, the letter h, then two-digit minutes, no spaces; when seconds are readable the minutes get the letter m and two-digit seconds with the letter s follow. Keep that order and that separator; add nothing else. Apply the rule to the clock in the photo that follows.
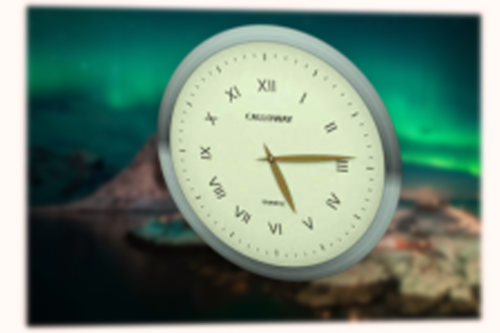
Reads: 5h14
